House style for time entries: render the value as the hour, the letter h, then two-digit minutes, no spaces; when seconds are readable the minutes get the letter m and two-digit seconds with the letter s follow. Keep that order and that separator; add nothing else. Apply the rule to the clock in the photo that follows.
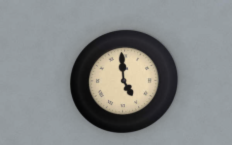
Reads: 4h59
